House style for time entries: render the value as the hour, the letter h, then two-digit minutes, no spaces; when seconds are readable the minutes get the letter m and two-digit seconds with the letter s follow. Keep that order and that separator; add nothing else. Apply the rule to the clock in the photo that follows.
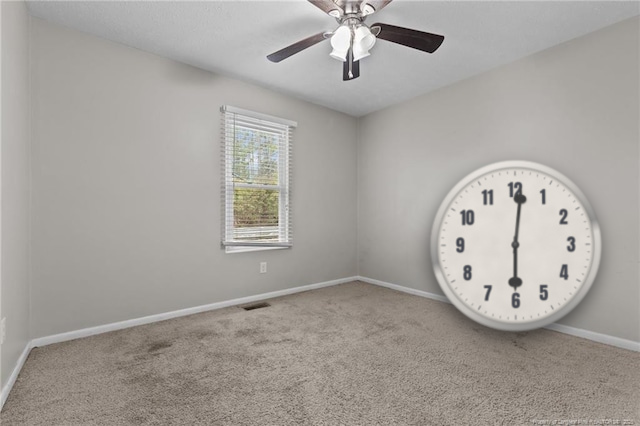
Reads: 6h01
